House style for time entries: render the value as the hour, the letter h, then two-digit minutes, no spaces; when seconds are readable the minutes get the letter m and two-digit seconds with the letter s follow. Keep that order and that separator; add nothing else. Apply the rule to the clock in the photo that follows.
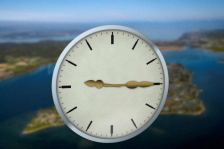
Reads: 9h15
